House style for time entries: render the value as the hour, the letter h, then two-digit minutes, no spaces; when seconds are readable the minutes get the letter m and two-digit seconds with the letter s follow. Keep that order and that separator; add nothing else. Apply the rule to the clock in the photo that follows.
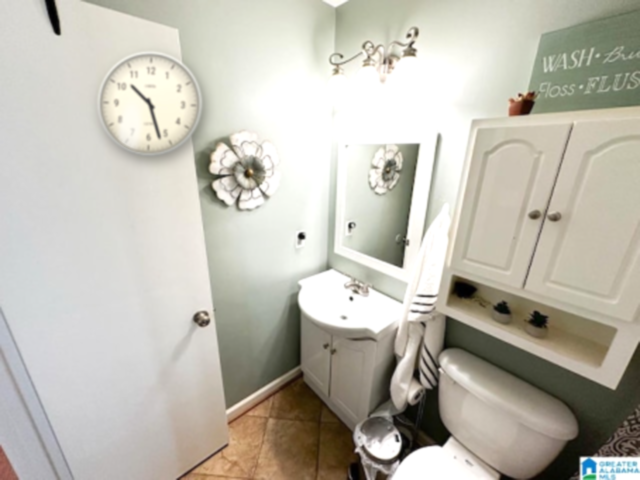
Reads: 10h27
